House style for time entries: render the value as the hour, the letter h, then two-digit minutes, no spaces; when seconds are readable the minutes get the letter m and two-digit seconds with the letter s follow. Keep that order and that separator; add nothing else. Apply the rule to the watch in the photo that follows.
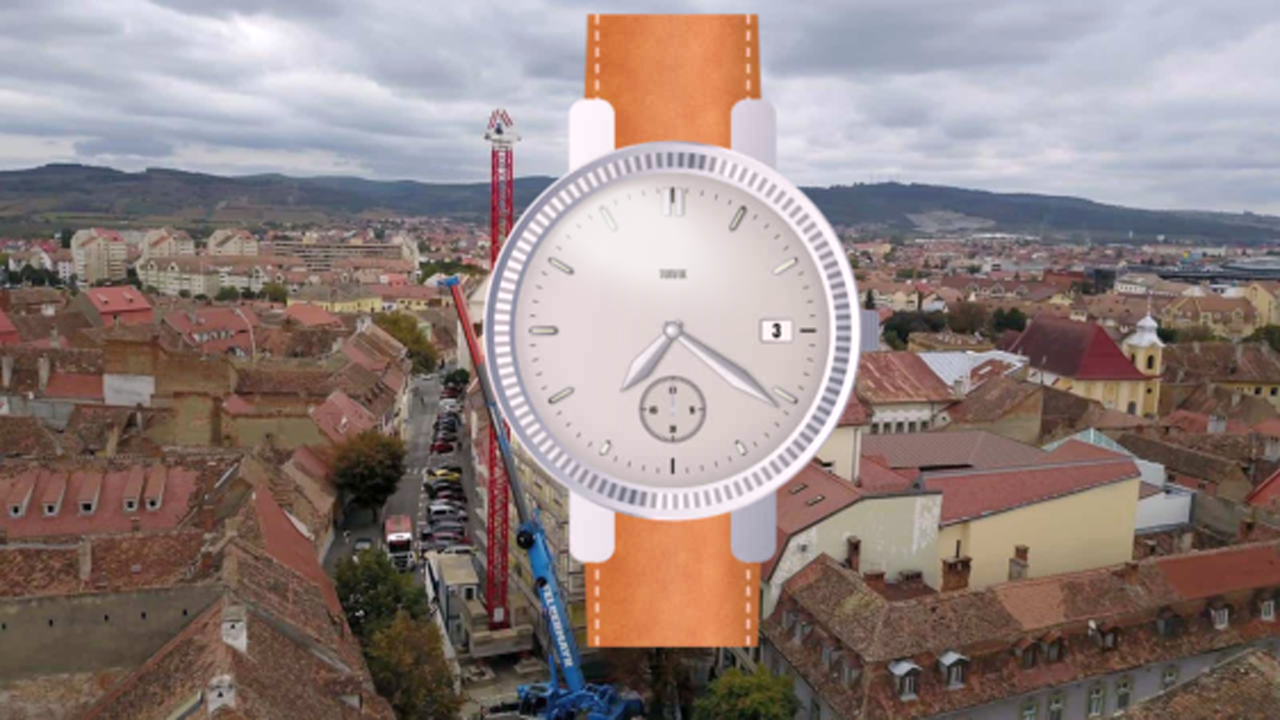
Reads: 7h21
